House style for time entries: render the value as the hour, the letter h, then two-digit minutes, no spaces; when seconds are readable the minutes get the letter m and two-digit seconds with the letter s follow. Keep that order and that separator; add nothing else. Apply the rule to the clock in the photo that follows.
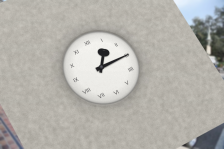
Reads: 1h15
